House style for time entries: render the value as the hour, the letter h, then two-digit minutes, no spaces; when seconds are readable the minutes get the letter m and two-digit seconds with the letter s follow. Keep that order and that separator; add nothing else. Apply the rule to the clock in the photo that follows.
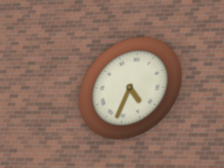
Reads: 4h32
